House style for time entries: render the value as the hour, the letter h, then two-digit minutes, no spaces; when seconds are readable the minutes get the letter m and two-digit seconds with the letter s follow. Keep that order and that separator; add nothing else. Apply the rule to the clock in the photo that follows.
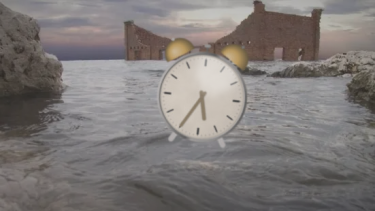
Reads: 5h35
